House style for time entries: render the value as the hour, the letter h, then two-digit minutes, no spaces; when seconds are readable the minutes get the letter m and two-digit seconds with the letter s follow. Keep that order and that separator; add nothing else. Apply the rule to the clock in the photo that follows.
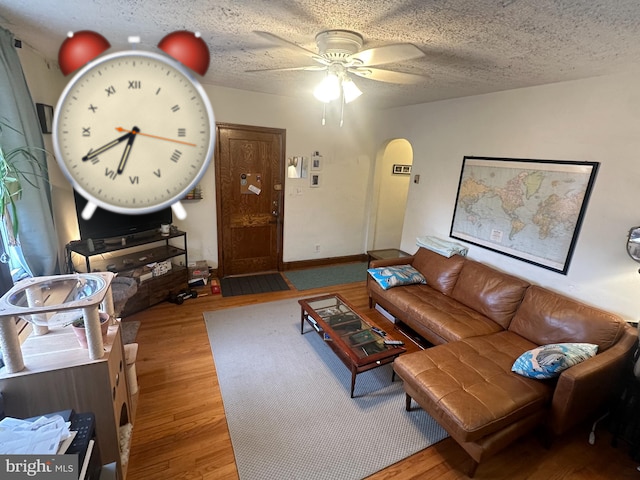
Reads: 6h40m17s
